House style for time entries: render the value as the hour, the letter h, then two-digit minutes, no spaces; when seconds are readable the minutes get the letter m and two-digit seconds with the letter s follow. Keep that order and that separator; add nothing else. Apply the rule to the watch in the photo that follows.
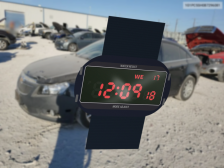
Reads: 12h09m18s
